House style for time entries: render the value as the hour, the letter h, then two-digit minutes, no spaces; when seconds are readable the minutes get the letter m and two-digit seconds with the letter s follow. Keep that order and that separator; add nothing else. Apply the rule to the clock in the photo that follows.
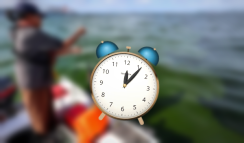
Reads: 12h06
